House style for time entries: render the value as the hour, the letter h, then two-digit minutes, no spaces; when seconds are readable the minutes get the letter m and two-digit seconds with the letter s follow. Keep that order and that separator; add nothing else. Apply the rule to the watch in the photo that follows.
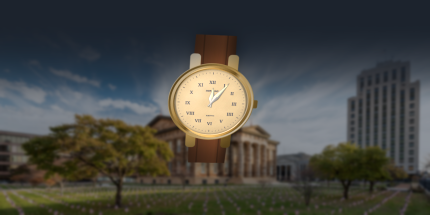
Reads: 12h06
